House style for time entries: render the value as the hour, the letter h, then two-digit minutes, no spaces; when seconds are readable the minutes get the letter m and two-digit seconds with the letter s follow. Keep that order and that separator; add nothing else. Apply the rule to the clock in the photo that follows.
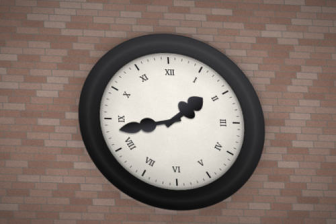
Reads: 1h43
